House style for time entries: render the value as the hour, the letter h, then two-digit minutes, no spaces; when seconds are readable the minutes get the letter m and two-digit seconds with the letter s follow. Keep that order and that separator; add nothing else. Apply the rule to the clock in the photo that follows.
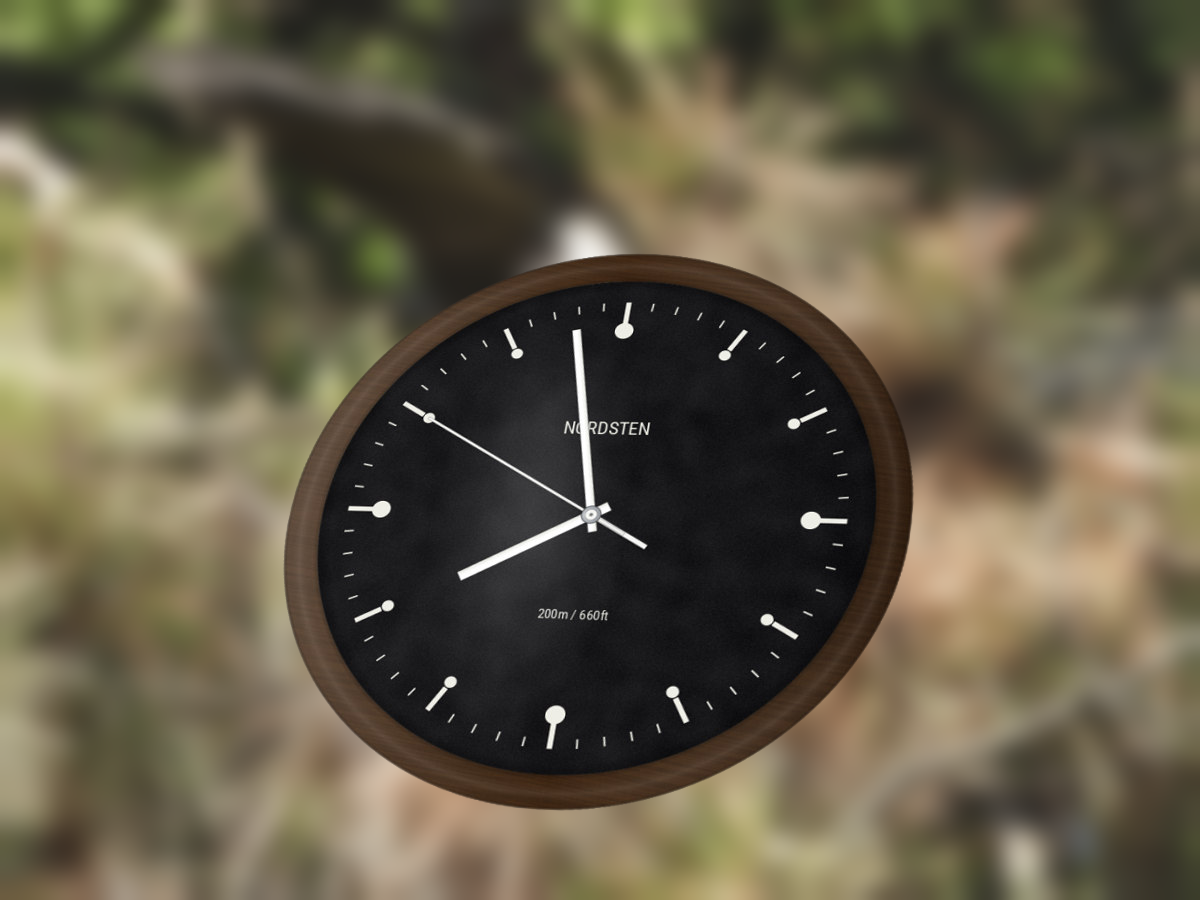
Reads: 7h57m50s
